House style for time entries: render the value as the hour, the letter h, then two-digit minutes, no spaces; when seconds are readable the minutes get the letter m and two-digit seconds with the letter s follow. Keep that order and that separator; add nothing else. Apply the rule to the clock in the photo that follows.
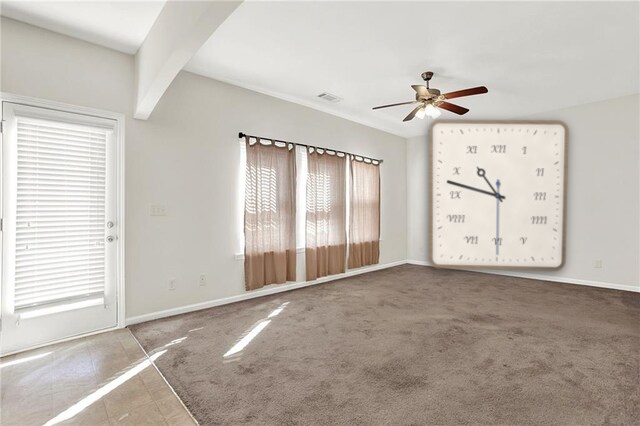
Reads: 10h47m30s
